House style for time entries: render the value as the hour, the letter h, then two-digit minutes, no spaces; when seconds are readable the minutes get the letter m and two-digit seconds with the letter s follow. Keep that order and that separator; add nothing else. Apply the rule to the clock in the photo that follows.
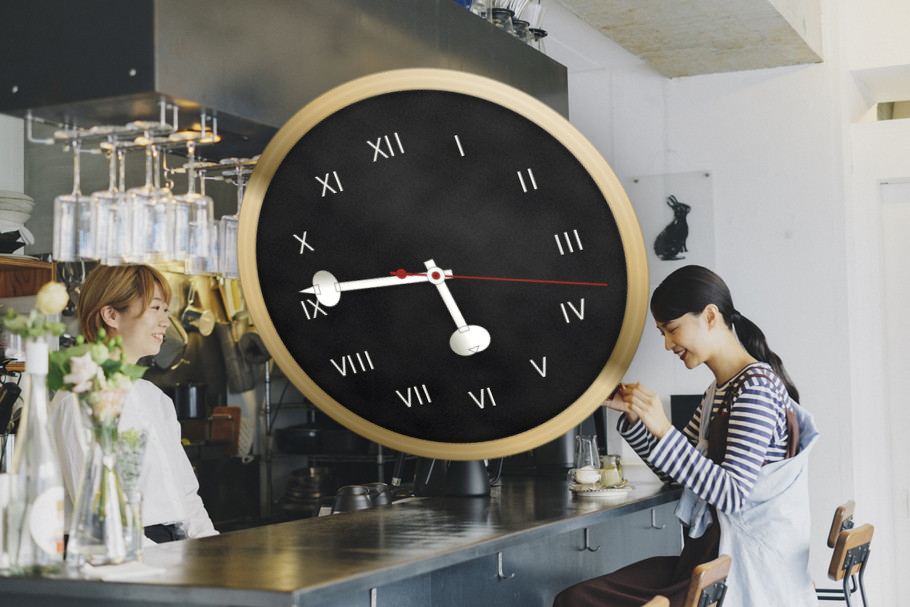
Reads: 5h46m18s
